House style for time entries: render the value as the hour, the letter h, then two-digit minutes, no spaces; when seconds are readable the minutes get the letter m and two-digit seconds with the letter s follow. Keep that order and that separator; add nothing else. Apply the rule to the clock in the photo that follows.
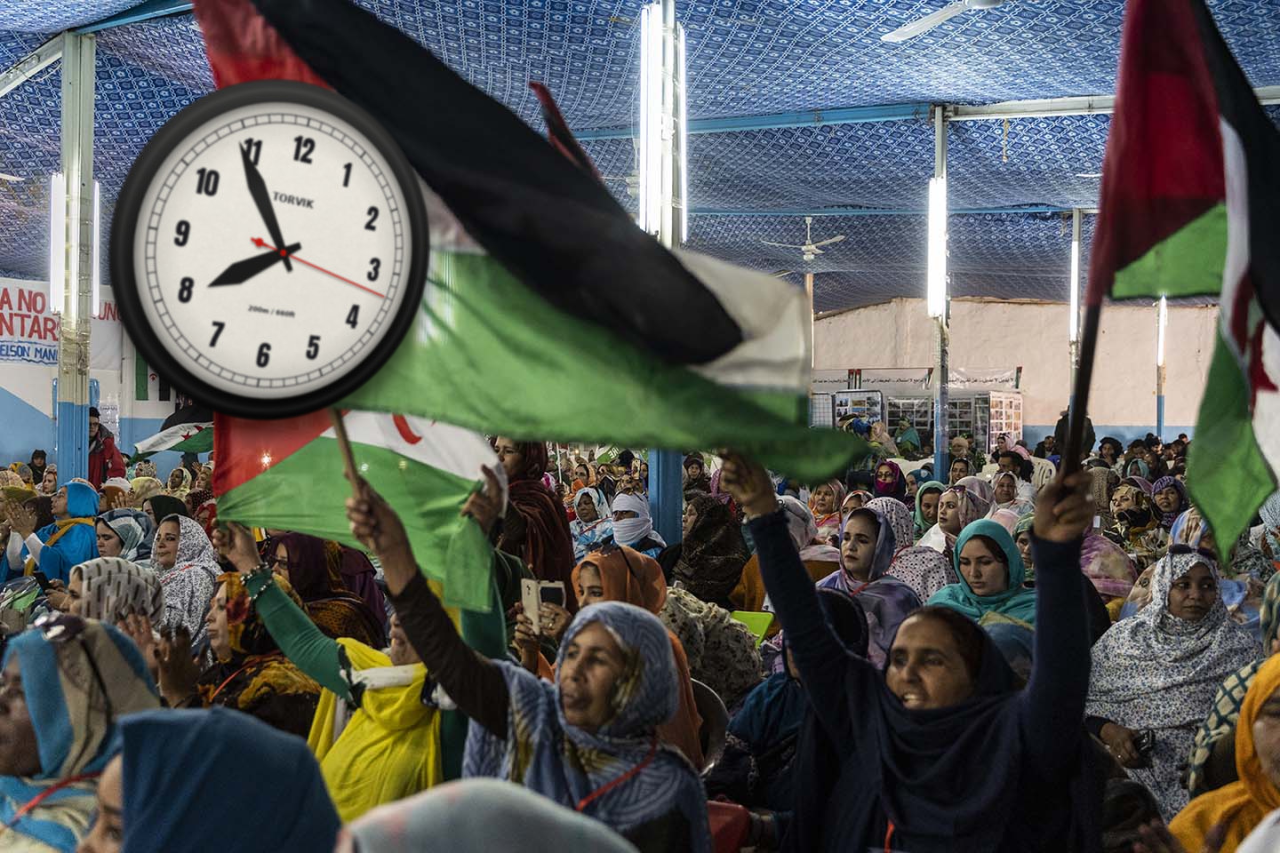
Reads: 7h54m17s
